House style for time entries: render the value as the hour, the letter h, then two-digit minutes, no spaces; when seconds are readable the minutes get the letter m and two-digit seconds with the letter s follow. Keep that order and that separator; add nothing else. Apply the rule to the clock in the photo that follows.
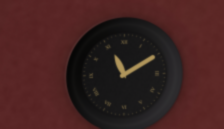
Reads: 11h10
